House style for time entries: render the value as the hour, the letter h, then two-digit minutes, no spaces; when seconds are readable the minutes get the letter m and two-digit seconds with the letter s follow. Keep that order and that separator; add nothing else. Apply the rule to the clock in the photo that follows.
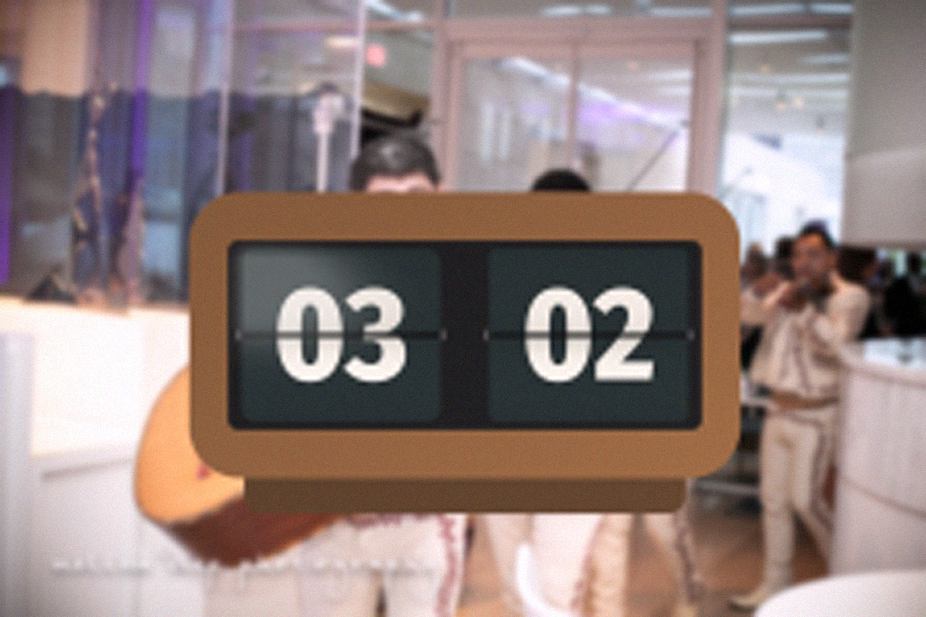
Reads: 3h02
